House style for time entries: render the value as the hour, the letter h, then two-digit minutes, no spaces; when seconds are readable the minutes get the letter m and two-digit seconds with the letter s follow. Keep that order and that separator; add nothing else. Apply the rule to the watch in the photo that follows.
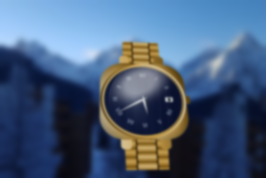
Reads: 5h40
